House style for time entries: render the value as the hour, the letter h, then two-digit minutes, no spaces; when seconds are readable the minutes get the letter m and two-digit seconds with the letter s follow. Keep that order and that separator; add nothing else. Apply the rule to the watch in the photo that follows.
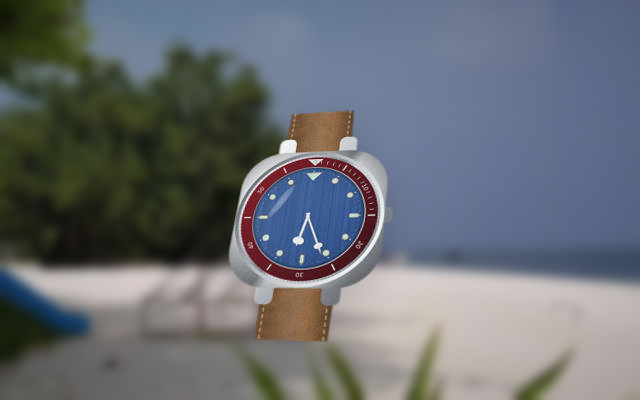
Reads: 6h26
